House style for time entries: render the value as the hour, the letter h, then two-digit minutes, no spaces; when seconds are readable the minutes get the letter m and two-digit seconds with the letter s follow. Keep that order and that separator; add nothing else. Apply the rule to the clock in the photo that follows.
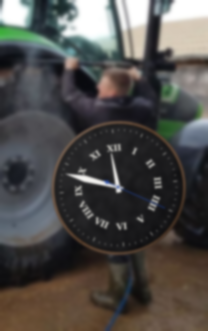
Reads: 11h48m20s
